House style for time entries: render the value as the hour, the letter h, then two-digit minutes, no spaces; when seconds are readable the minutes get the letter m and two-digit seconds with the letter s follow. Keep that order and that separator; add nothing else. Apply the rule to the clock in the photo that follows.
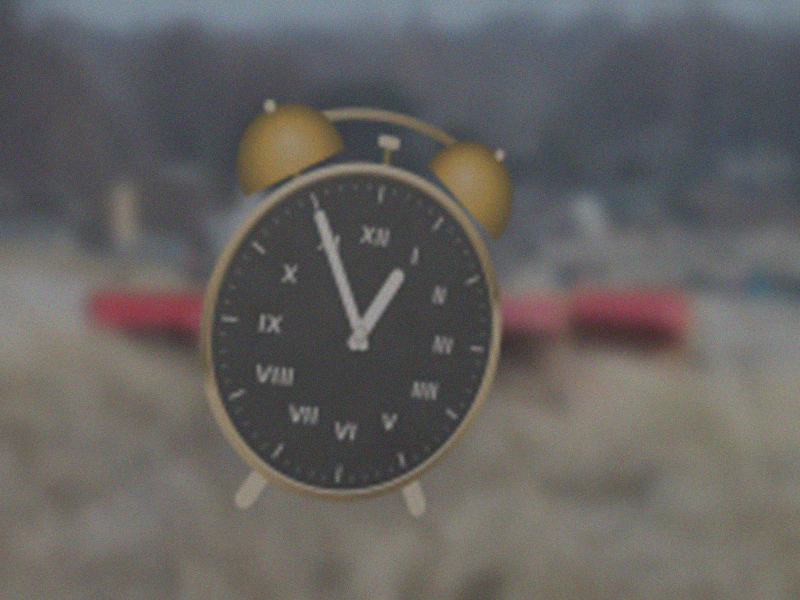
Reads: 12h55
